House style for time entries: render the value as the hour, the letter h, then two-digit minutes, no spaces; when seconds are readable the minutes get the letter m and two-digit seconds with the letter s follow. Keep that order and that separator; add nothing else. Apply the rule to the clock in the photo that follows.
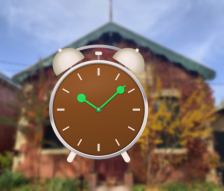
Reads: 10h08
